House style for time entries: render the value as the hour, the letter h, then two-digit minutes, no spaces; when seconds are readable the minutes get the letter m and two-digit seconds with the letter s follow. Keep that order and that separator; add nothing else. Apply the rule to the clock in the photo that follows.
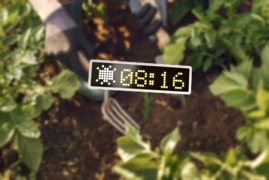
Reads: 8h16
